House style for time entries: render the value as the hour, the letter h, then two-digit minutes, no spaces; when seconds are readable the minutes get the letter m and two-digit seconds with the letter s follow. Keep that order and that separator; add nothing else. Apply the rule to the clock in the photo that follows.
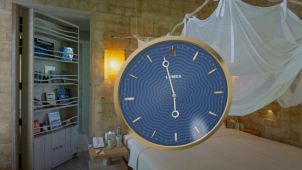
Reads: 5h58
